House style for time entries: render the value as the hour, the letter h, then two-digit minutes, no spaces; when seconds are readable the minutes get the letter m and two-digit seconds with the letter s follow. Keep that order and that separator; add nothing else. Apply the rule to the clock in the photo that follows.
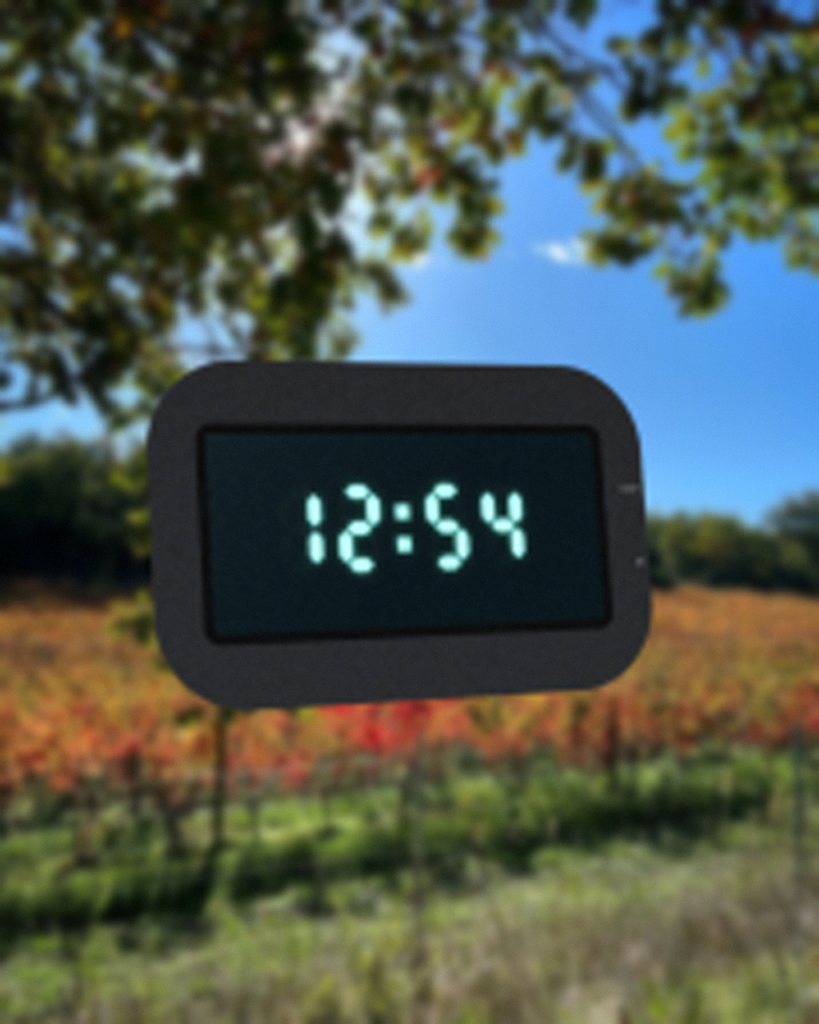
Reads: 12h54
